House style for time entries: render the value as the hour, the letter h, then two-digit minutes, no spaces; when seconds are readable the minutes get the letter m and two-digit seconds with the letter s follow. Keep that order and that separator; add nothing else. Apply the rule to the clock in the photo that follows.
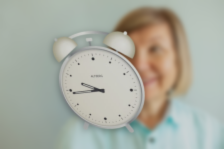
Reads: 9h44
